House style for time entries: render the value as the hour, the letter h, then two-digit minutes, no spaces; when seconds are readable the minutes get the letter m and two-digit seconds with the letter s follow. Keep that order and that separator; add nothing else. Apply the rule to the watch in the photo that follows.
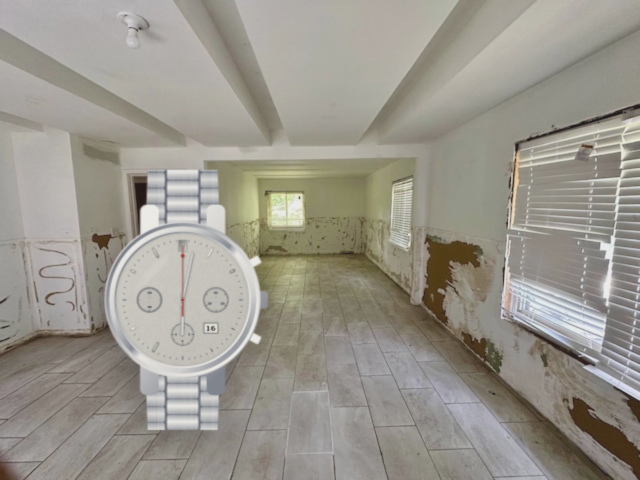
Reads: 6h02
